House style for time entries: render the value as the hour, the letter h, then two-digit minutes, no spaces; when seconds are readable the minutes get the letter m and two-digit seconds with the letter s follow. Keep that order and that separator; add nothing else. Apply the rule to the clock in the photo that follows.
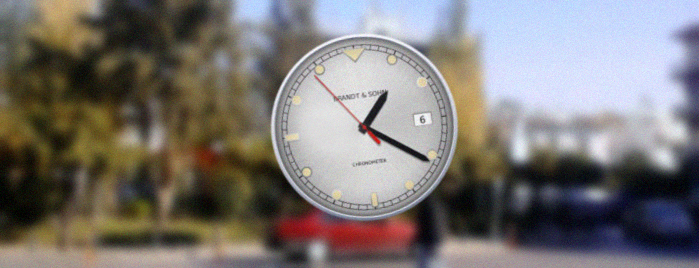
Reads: 1h20m54s
